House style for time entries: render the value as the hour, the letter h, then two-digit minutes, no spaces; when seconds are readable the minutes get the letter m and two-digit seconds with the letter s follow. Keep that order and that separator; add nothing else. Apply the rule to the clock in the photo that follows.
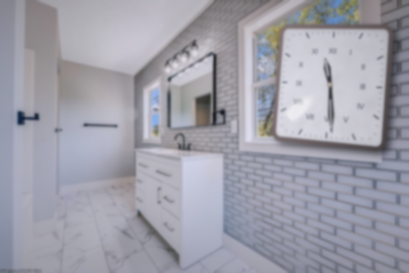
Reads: 11h29
